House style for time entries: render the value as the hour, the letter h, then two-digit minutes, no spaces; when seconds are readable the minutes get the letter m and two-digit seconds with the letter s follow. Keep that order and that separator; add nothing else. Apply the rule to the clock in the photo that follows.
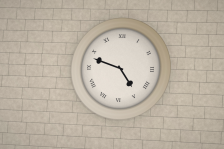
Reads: 4h48
